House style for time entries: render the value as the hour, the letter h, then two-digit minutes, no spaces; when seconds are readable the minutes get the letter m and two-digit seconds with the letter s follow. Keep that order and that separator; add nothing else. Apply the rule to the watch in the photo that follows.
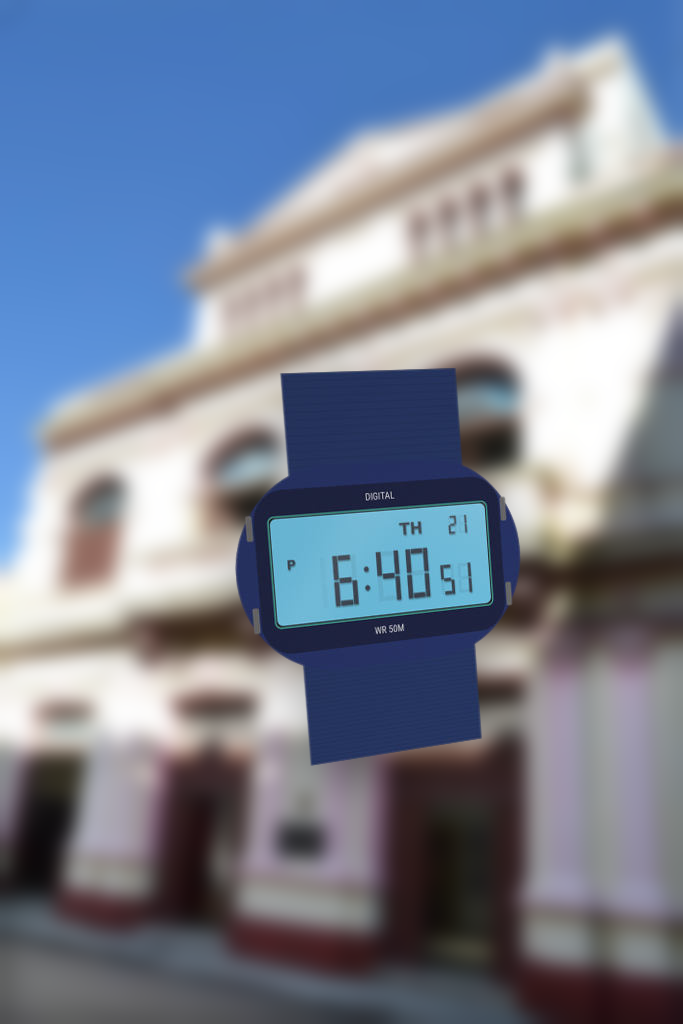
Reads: 6h40m51s
